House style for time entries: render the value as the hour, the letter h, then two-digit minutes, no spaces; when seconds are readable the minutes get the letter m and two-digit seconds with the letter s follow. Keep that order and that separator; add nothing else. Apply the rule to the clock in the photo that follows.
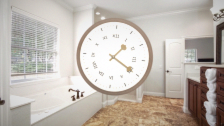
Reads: 1h20
